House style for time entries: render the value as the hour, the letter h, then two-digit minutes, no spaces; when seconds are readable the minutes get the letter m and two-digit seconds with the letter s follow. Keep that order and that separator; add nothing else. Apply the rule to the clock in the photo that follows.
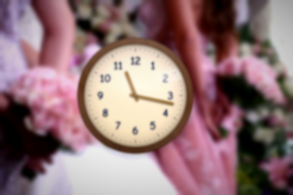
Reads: 11h17
